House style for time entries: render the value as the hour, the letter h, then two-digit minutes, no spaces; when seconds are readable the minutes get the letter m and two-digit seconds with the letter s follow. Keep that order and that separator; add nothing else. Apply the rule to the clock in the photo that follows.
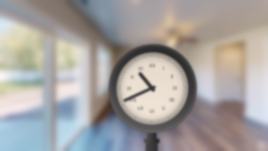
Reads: 10h41
